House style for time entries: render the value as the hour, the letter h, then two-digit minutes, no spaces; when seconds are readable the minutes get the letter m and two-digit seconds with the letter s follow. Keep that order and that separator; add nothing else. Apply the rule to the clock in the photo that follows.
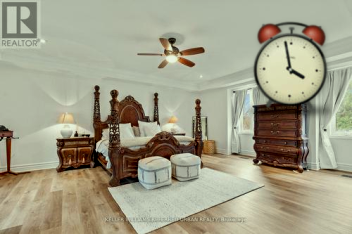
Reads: 3h58
